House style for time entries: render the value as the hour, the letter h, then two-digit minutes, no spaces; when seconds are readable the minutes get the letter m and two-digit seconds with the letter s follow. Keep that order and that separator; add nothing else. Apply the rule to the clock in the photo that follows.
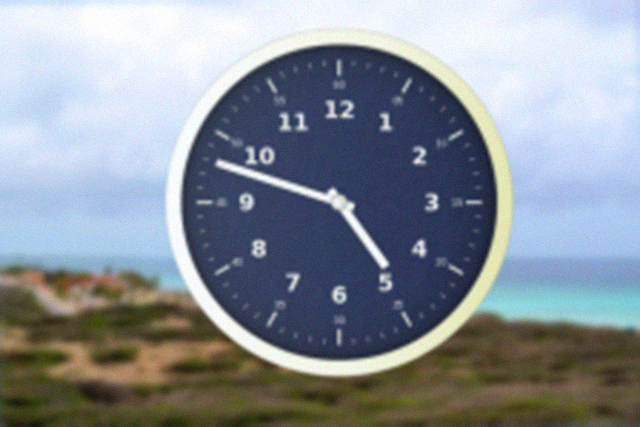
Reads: 4h48
